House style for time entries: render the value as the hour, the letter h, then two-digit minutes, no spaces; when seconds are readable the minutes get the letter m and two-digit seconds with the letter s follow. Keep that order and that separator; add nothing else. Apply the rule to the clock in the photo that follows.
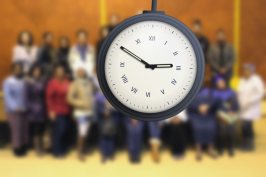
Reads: 2h50
